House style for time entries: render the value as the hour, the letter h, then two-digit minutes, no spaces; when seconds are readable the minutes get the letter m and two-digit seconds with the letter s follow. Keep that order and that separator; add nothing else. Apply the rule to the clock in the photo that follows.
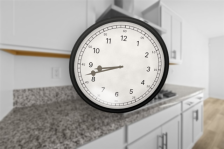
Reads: 8h42
